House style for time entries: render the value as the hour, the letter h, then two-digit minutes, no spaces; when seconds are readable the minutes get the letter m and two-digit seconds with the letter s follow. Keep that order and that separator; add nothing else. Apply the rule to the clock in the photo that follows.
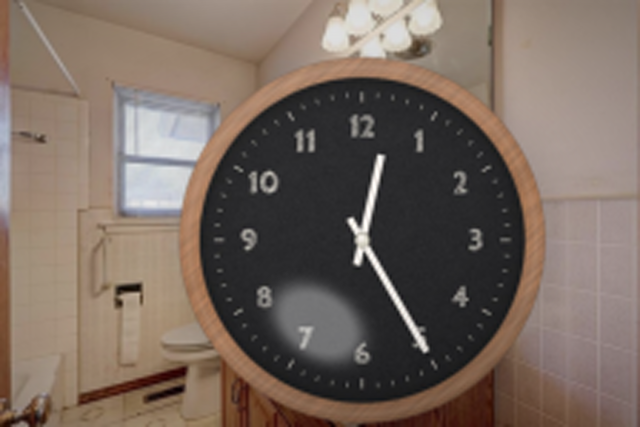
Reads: 12h25
